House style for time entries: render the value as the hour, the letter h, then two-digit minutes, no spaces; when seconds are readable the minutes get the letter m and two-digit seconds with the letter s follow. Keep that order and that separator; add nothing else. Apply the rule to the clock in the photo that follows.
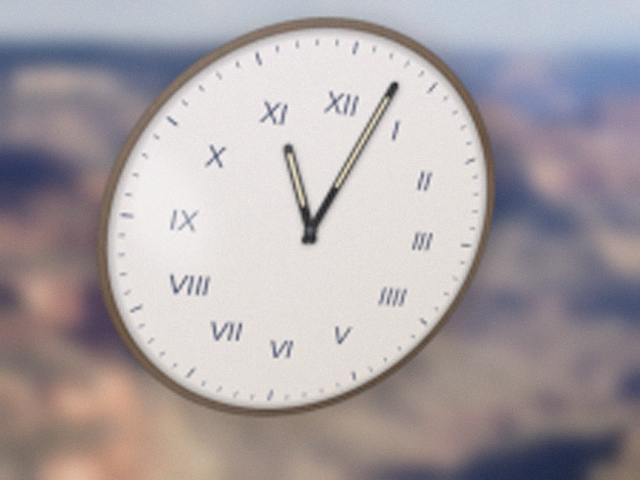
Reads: 11h03
